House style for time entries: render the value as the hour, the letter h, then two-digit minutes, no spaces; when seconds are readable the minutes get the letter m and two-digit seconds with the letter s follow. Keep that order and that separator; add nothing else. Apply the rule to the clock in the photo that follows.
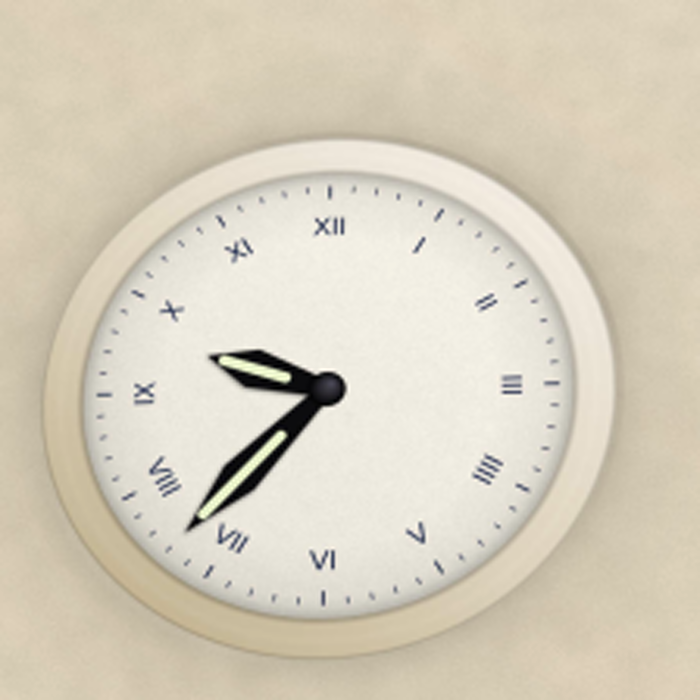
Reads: 9h37
